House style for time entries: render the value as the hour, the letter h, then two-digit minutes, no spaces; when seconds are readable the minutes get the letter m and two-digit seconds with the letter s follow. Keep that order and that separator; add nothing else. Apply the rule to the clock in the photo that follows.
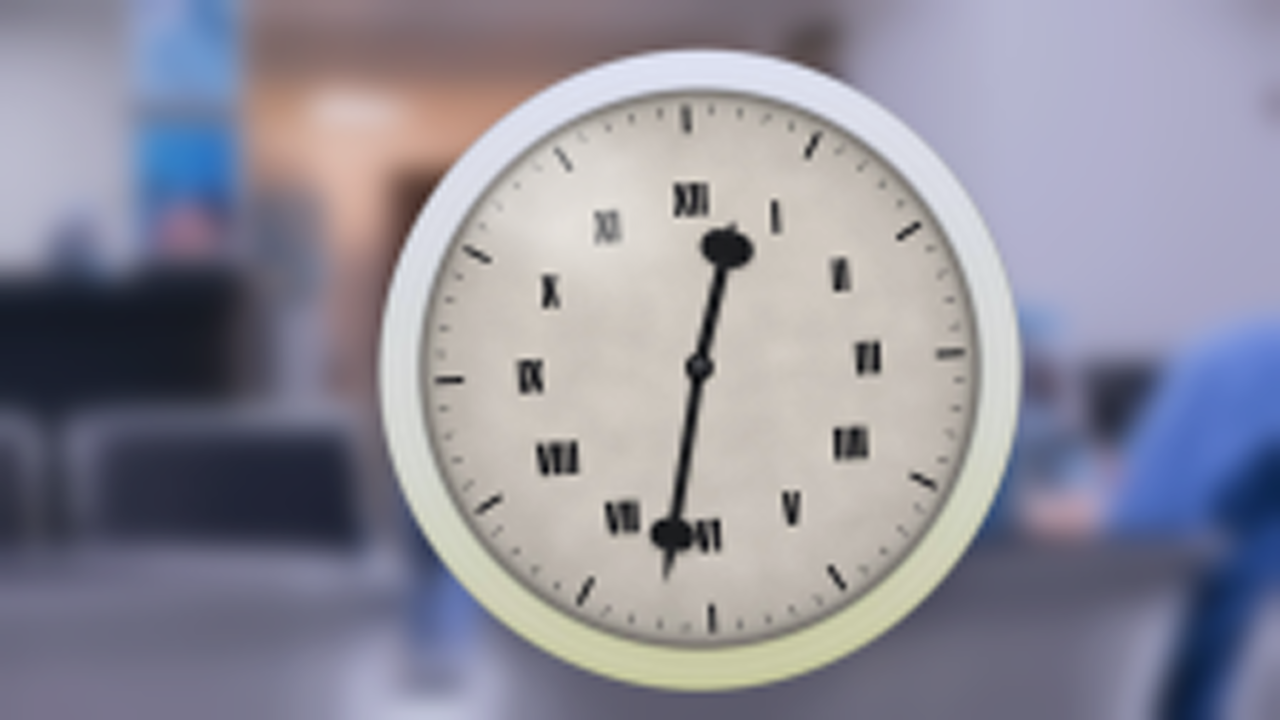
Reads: 12h32
